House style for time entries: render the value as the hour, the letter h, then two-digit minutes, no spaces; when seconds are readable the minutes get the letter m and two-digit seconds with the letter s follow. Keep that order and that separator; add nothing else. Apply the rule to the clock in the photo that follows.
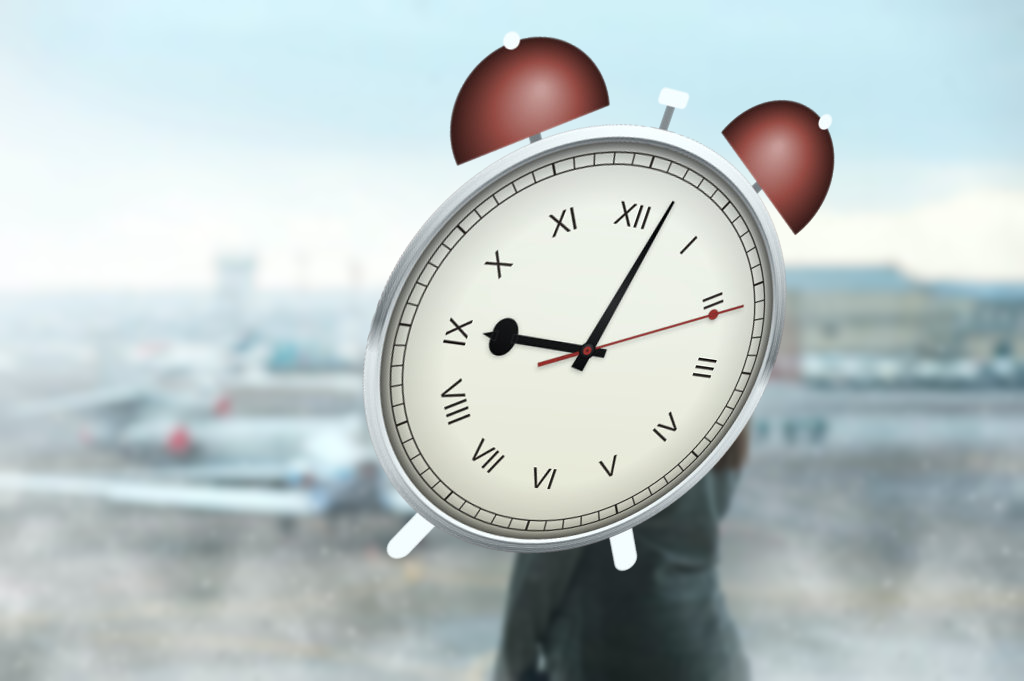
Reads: 9h02m11s
